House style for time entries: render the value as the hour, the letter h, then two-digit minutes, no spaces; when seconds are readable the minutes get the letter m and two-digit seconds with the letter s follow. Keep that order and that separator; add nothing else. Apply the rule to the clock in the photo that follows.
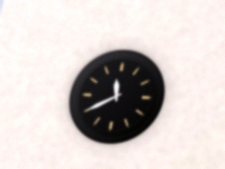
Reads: 11h40
